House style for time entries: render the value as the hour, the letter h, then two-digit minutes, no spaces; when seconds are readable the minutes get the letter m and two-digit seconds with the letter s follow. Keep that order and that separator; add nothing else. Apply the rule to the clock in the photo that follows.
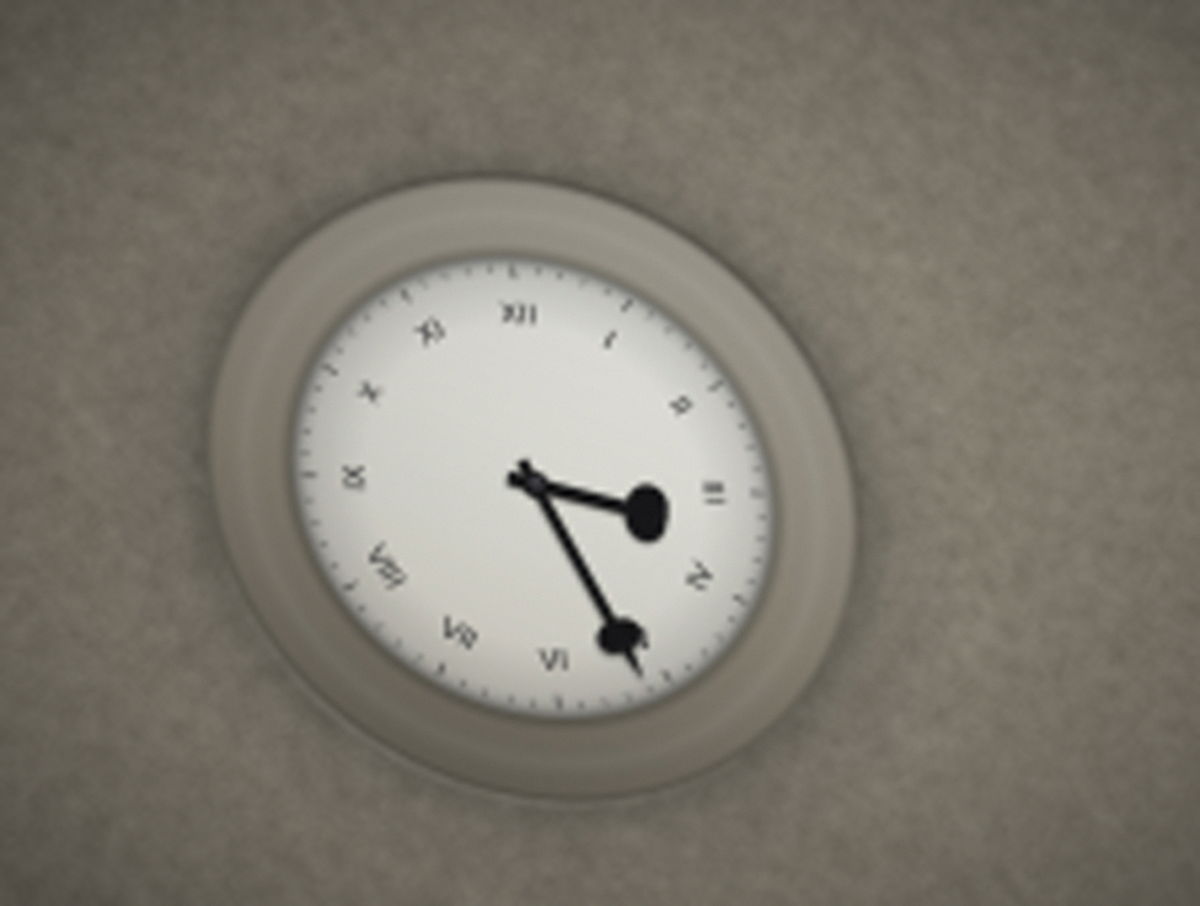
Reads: 3h26
